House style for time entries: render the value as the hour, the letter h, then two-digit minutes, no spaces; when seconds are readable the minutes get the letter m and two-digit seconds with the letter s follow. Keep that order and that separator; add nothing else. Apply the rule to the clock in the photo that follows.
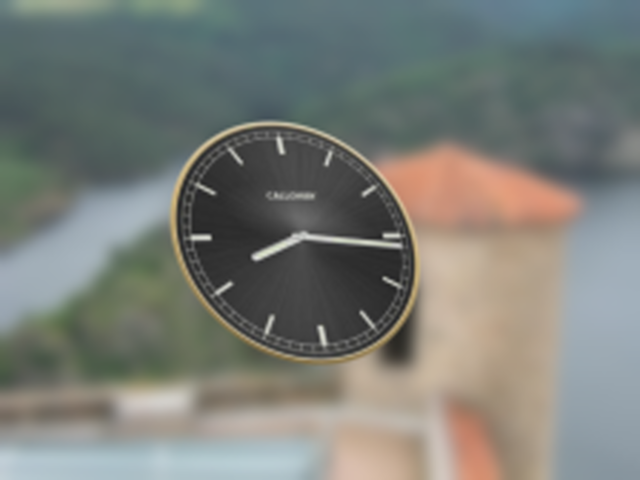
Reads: 8h16
